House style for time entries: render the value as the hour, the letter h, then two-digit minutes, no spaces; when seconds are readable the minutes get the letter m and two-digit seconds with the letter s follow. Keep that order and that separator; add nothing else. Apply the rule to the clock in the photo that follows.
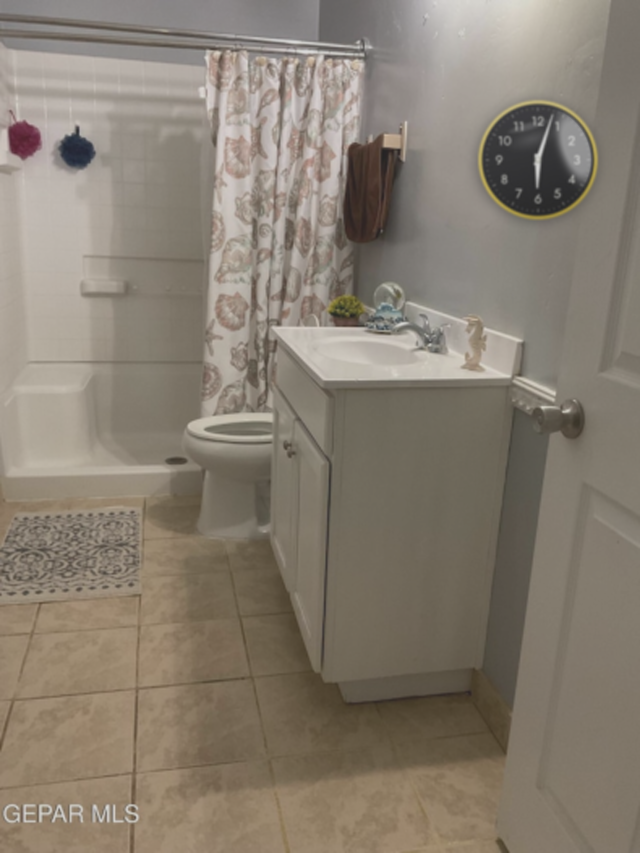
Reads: 6h03
